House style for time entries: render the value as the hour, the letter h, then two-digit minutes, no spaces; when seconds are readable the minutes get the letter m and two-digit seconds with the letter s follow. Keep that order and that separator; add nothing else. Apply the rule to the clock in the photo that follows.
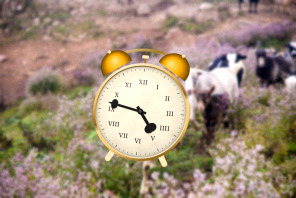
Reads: 4h47
